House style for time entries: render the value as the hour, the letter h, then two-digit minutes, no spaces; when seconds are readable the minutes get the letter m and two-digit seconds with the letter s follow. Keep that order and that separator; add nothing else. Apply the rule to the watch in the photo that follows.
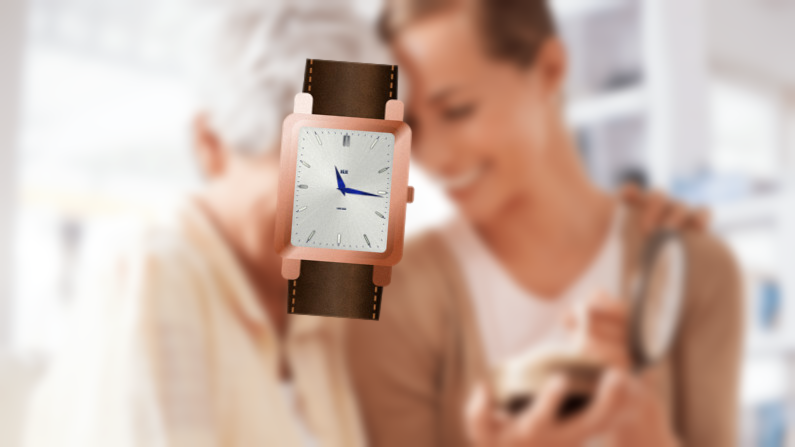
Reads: 11h16
